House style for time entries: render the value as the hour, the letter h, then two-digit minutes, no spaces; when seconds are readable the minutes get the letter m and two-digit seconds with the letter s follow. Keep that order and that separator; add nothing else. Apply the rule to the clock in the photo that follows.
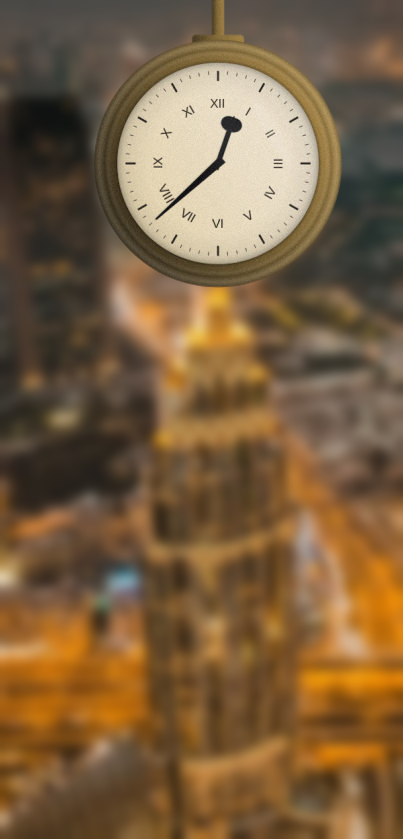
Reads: 12h38
